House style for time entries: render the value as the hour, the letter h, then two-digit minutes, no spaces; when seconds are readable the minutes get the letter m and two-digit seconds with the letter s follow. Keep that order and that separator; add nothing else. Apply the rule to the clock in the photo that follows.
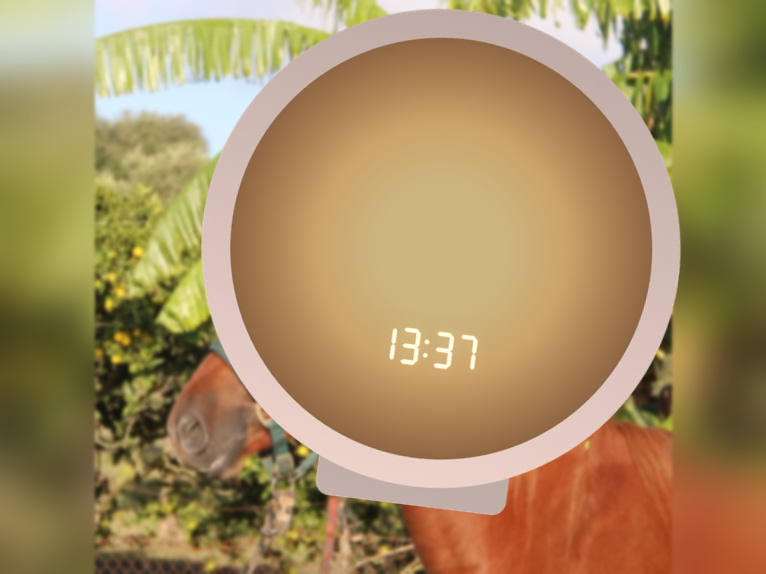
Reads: 13h37
